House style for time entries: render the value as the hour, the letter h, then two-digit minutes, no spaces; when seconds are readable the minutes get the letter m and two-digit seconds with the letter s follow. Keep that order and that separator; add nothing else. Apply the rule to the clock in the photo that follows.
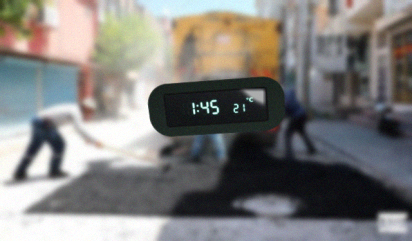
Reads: 1h45
